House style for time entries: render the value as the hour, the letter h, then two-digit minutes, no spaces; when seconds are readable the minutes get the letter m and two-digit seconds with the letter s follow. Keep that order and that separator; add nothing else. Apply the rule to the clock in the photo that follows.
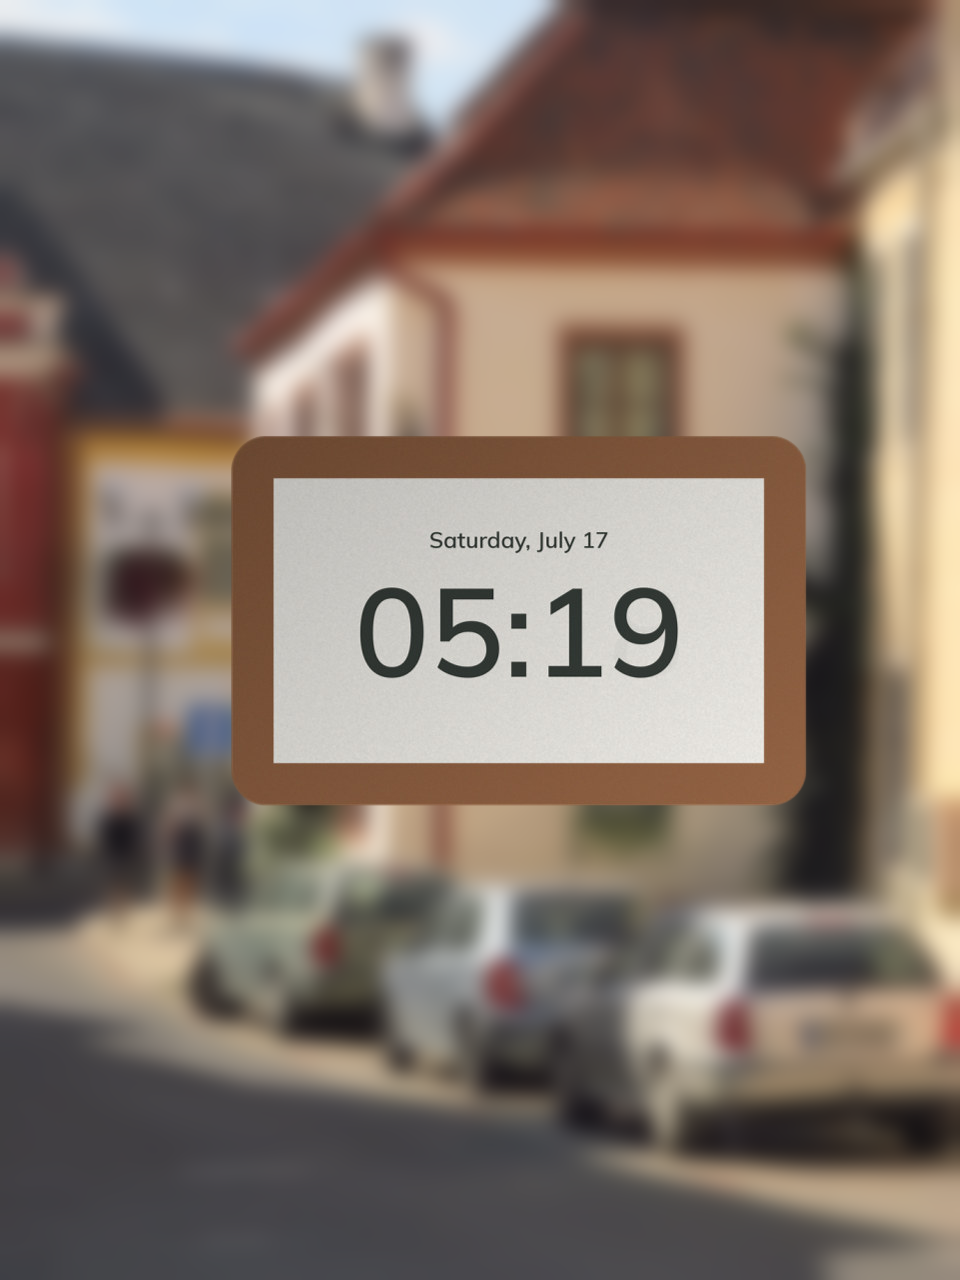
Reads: 5h19
